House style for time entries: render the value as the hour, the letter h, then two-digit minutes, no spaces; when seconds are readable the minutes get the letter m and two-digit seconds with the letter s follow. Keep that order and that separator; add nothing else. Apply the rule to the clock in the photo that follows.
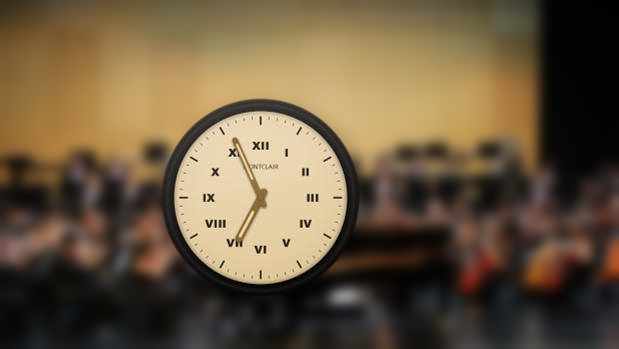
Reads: 6h56
